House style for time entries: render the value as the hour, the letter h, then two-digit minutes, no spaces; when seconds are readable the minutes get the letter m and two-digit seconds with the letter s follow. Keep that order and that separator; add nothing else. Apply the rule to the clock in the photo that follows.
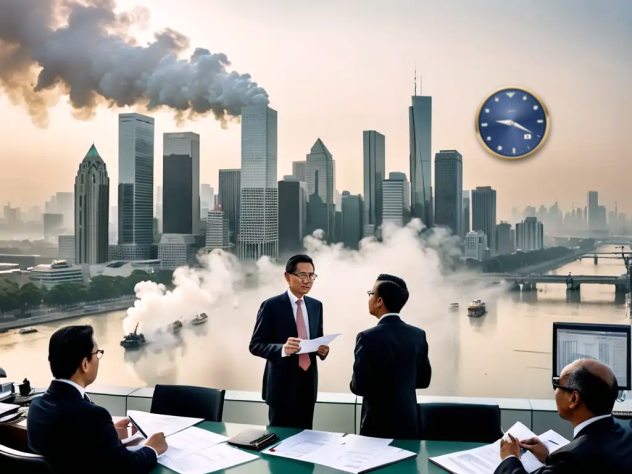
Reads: 9h20
